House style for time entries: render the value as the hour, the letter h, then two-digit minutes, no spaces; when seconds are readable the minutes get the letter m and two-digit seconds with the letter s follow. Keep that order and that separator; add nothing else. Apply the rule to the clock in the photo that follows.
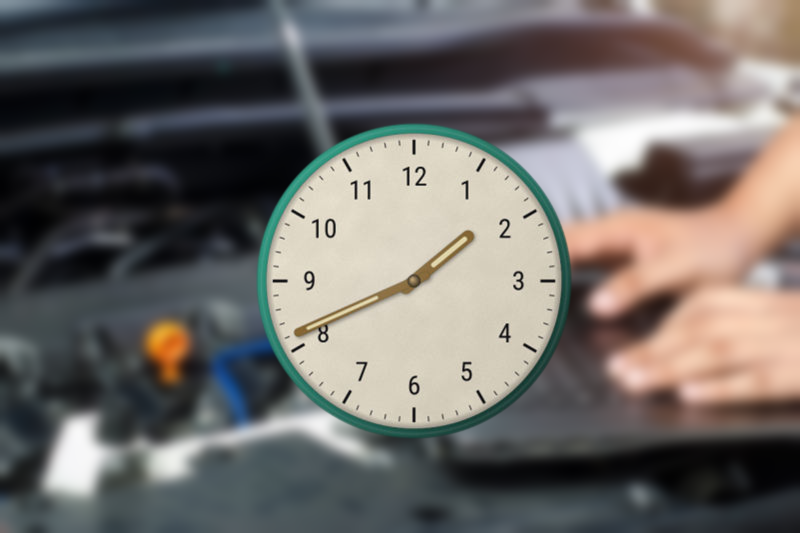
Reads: 1h41
